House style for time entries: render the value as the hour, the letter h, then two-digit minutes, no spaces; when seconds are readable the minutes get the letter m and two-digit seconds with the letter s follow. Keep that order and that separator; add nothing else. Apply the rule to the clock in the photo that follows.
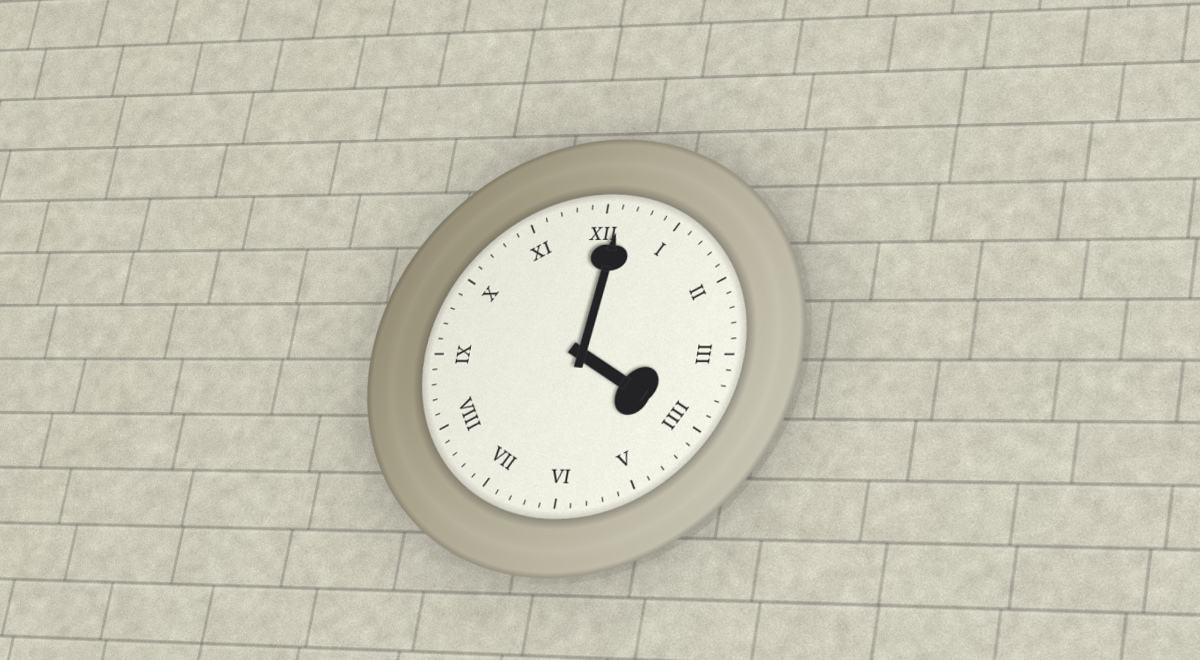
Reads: 4h01
